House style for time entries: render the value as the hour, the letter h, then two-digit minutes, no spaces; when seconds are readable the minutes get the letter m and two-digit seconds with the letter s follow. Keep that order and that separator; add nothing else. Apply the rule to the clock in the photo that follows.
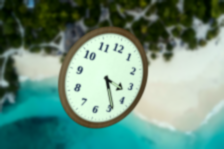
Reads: 3h24
